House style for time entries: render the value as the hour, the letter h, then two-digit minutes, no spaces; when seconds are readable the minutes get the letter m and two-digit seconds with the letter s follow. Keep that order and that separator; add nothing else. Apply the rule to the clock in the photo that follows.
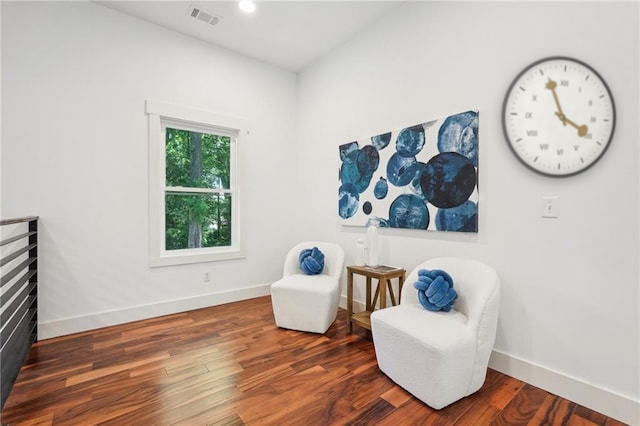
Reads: 3h56
